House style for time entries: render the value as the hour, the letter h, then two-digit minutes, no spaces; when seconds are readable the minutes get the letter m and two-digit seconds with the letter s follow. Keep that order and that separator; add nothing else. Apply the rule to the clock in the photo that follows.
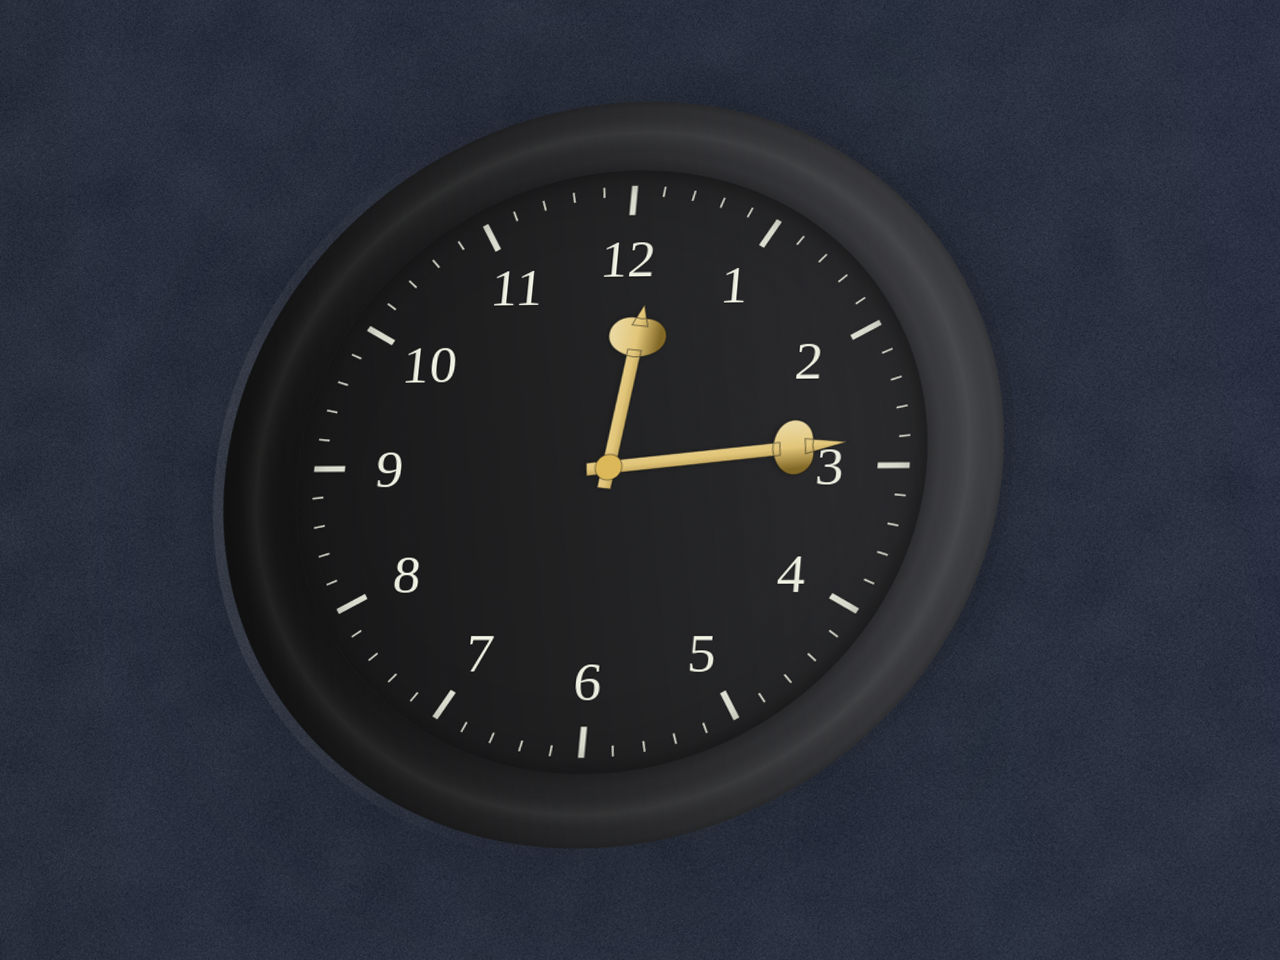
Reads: 12h14
